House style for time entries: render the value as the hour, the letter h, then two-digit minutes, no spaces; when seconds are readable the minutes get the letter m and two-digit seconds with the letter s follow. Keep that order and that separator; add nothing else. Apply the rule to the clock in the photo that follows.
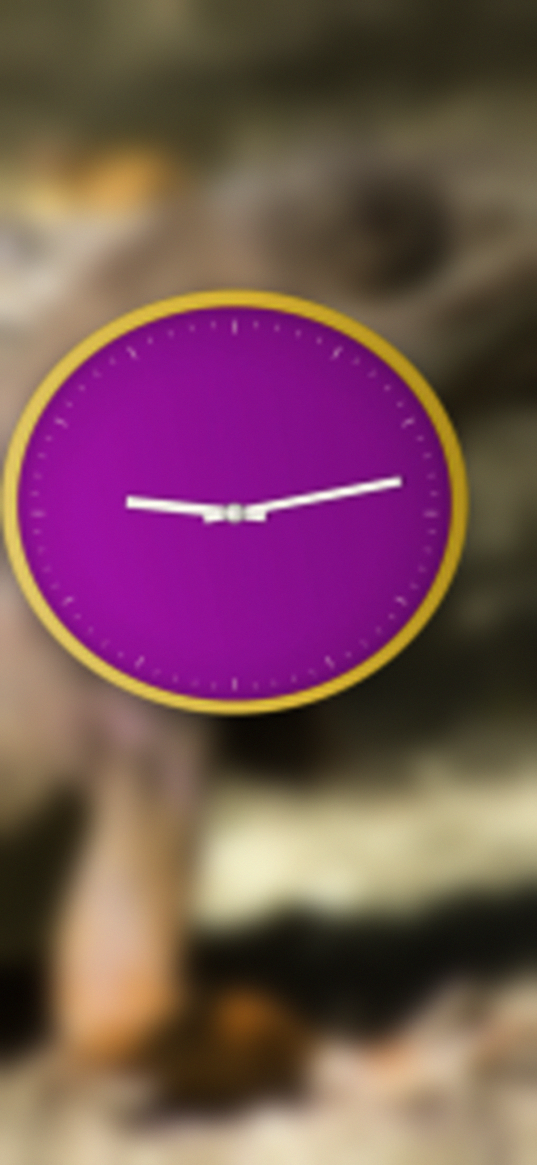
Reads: 9h13
